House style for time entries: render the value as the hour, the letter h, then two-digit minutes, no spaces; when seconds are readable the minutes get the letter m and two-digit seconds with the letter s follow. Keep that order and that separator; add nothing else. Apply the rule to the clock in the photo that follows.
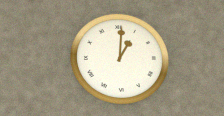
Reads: 1h01
